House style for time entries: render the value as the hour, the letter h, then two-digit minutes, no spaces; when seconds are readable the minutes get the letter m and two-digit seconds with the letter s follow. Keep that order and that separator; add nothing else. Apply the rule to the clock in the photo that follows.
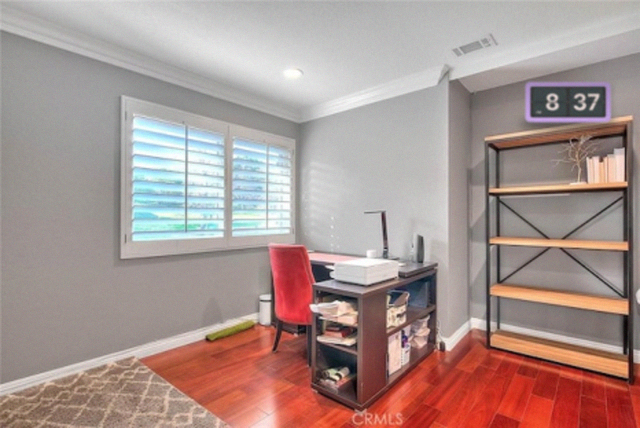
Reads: 8h37
